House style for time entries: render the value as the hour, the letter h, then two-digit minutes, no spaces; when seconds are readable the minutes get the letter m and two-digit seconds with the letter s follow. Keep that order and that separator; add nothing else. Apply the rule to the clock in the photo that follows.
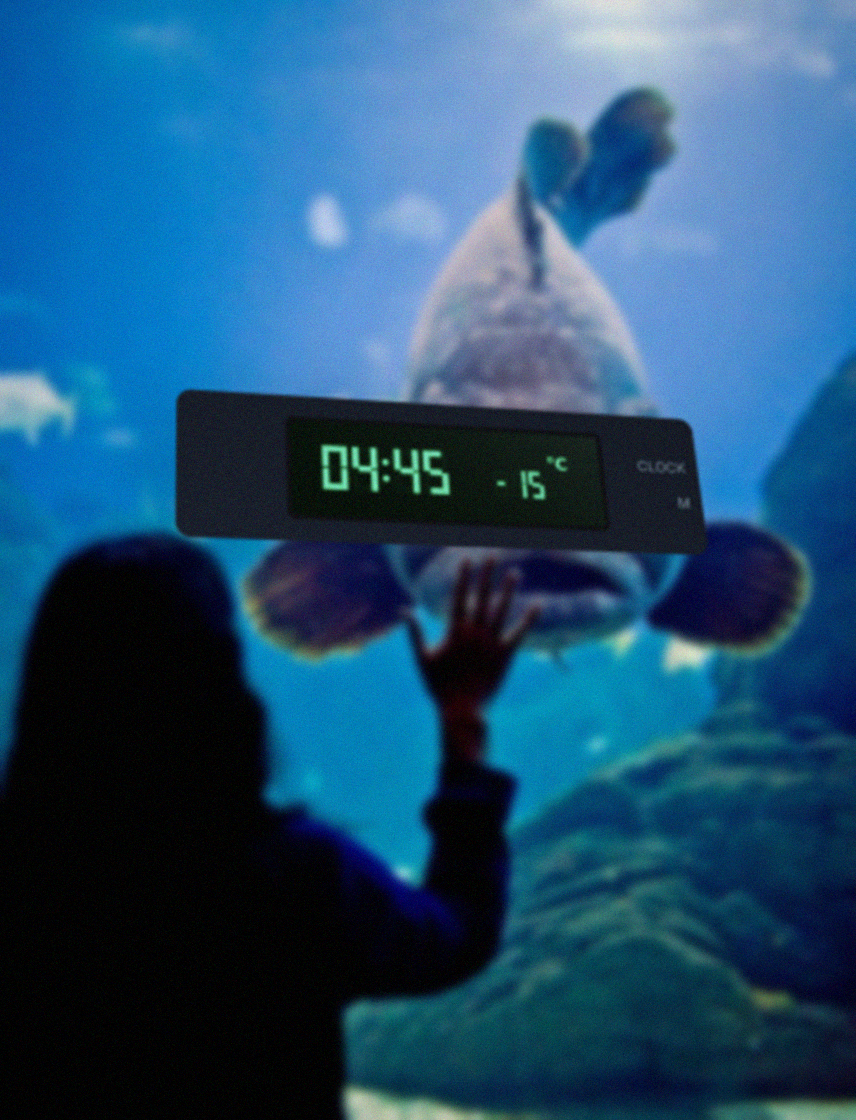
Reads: 4h45
